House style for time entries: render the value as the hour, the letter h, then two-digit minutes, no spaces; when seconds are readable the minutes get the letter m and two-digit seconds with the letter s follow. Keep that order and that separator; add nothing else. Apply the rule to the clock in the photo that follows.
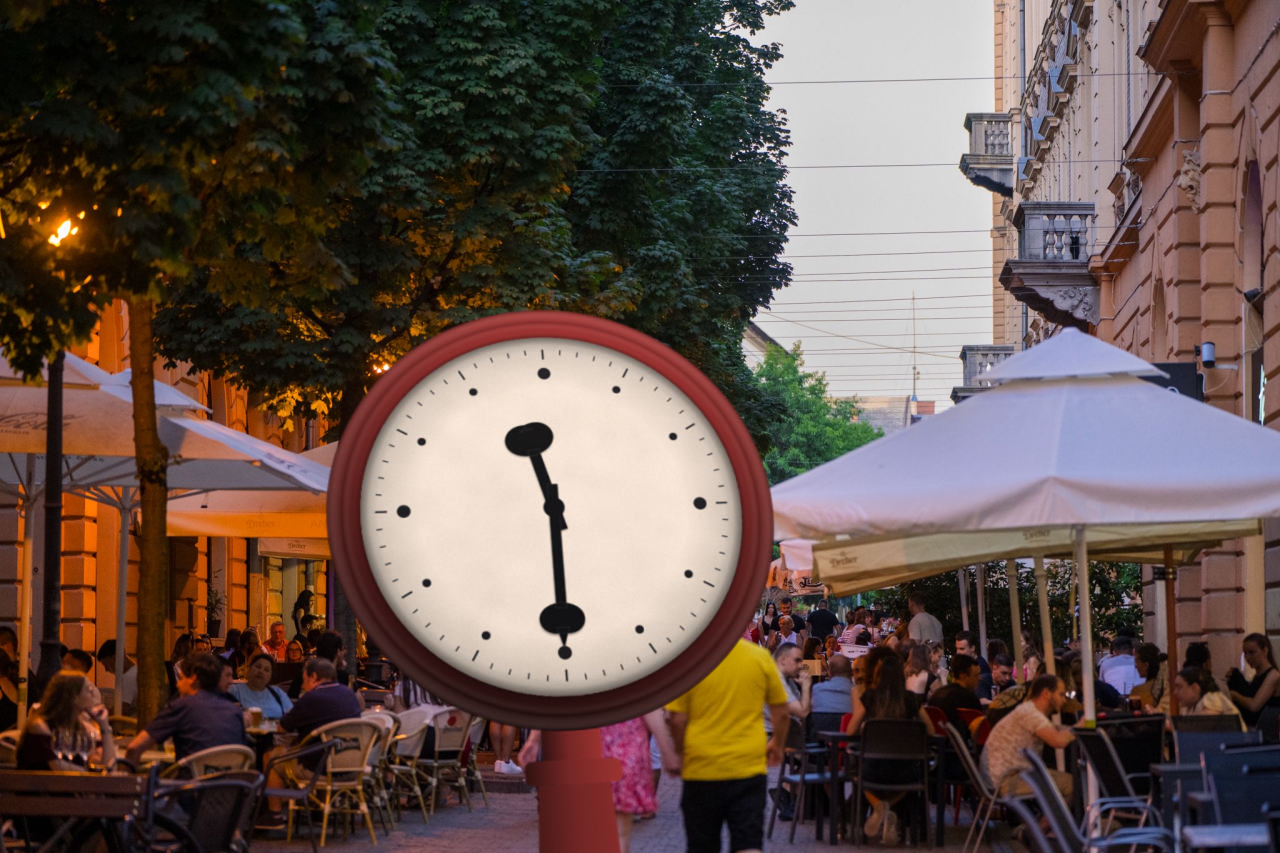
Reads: 11h30
